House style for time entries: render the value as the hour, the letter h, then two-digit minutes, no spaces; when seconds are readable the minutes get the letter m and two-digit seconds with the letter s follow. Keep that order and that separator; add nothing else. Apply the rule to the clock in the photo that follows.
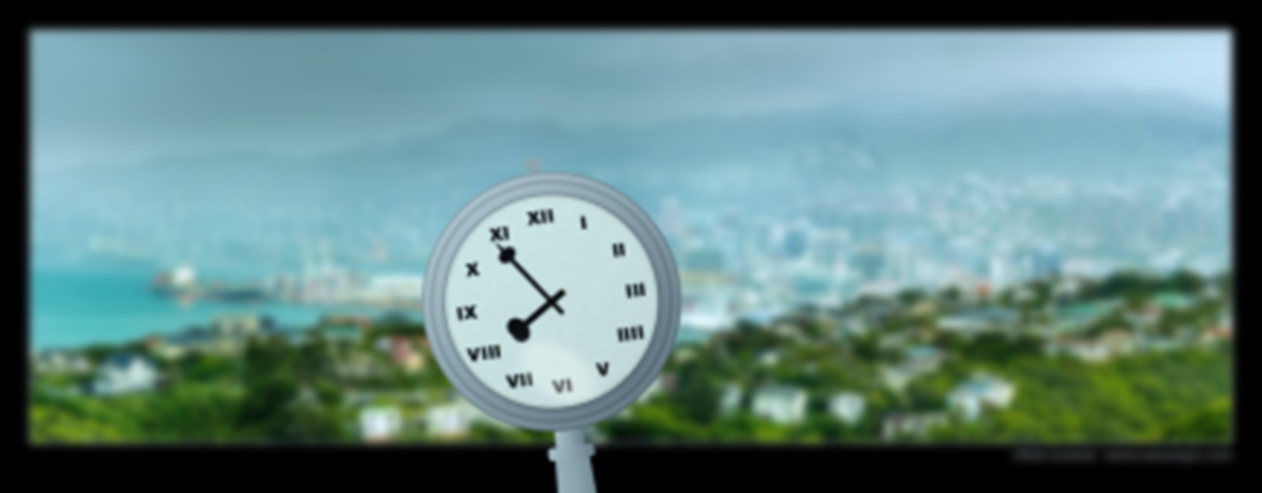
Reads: 7h54
